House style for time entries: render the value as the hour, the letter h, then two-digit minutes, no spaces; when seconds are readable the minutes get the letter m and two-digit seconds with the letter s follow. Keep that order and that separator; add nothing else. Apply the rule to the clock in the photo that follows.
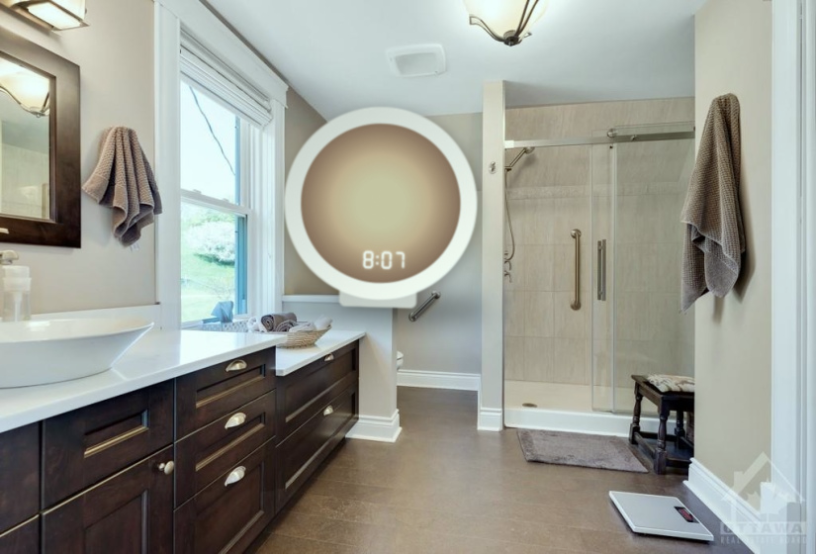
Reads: 8h07
